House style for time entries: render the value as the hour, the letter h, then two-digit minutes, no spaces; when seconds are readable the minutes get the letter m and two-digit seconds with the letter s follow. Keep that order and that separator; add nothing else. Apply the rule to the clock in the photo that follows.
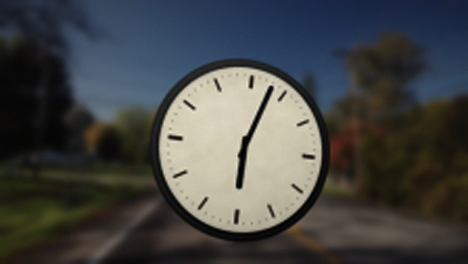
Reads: 6h03
